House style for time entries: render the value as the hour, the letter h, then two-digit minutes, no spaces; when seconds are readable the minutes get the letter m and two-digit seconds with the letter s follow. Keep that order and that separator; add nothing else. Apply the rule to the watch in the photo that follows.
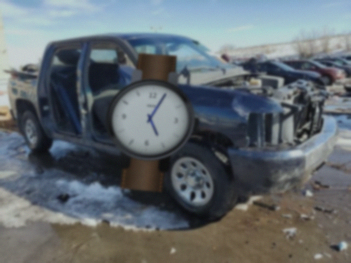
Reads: 5h04
